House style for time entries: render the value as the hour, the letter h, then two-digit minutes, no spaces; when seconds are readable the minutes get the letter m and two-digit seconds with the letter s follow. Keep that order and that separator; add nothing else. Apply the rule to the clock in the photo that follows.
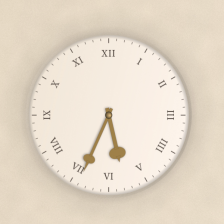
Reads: 5h34
